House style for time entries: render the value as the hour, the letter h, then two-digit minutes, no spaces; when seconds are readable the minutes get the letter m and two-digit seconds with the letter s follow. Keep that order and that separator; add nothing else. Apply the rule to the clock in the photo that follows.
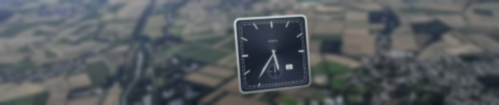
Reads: 5h36
